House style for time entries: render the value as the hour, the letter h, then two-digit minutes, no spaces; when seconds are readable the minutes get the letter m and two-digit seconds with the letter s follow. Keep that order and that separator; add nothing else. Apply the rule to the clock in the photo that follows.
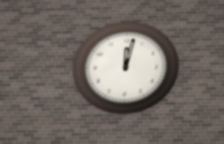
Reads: 12h02
